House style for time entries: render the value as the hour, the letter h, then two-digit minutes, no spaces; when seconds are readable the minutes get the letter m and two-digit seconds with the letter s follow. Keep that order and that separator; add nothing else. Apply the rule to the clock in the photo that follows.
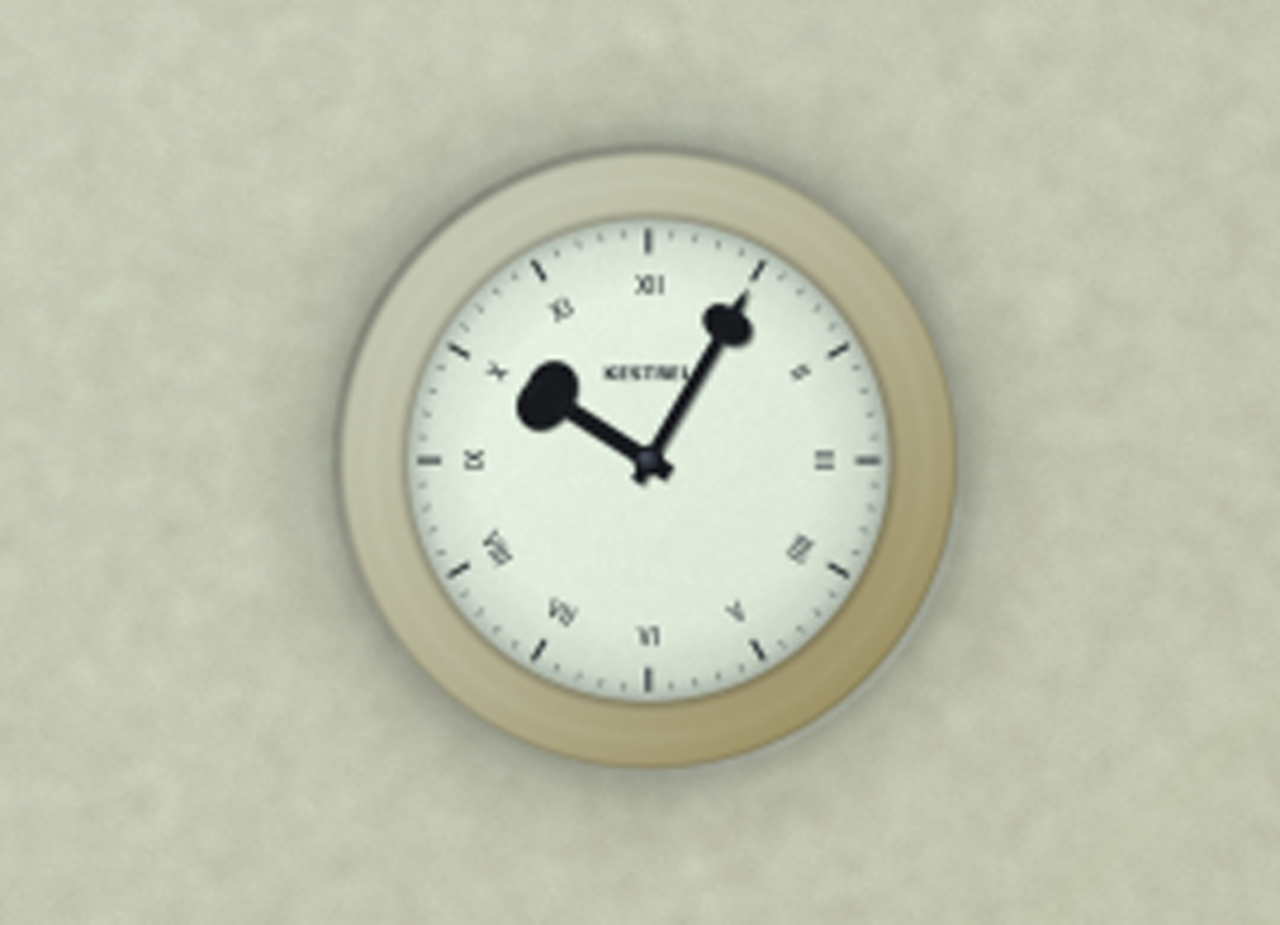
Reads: 10h05
